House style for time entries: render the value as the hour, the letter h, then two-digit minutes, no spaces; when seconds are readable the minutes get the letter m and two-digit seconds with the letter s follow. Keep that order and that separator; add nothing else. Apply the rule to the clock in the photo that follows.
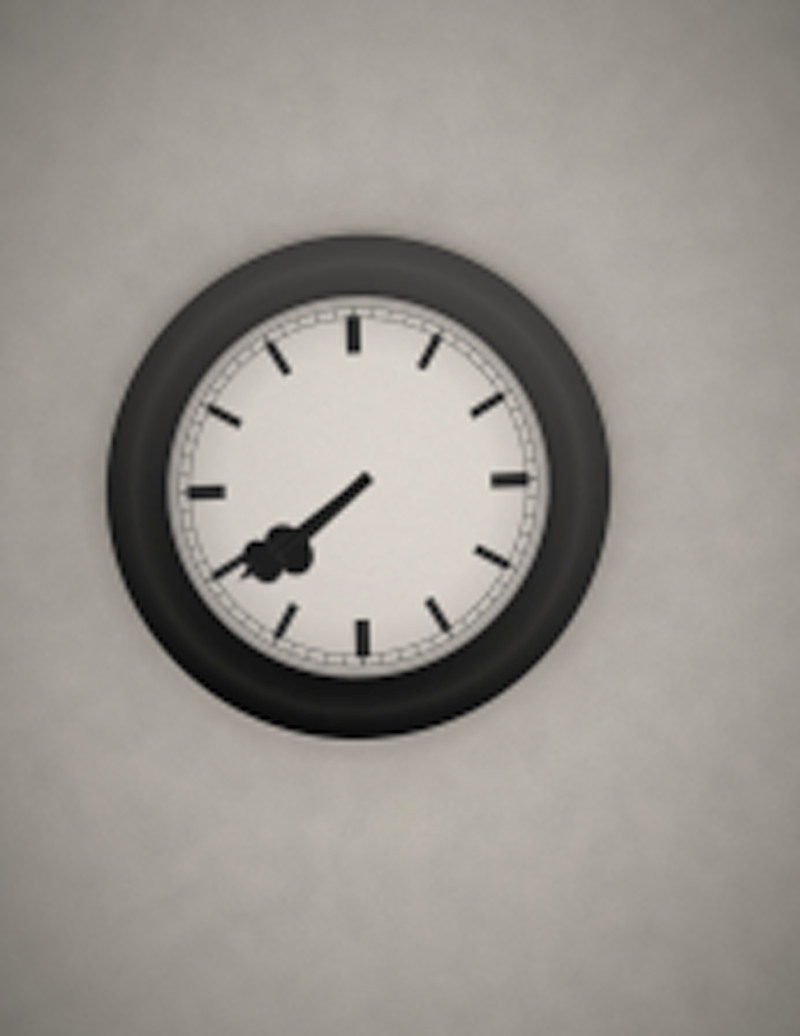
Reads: 7h39
